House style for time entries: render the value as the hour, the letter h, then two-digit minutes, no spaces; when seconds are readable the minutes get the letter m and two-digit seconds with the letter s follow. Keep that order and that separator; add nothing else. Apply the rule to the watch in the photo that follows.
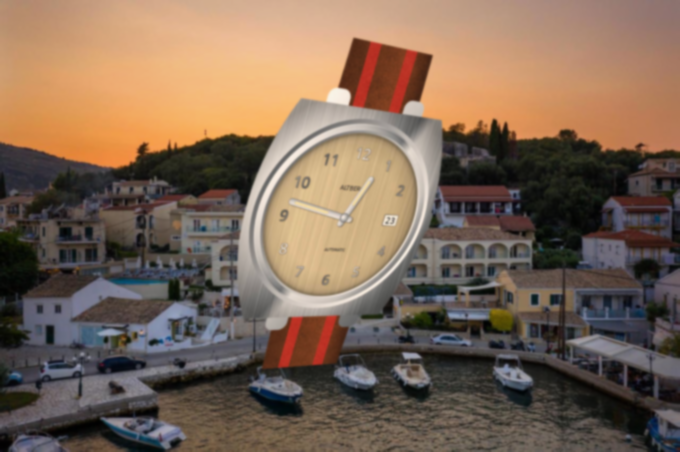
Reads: 12h47
